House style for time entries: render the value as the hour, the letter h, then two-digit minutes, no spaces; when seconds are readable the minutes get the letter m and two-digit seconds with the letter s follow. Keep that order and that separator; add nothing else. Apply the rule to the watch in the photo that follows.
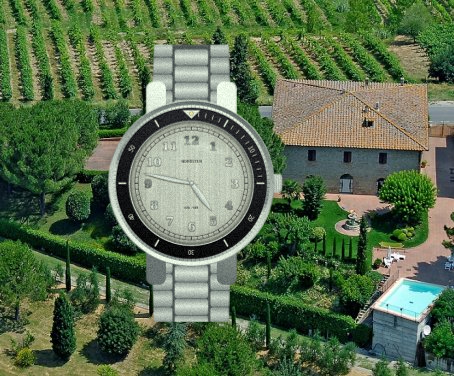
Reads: 4h47
